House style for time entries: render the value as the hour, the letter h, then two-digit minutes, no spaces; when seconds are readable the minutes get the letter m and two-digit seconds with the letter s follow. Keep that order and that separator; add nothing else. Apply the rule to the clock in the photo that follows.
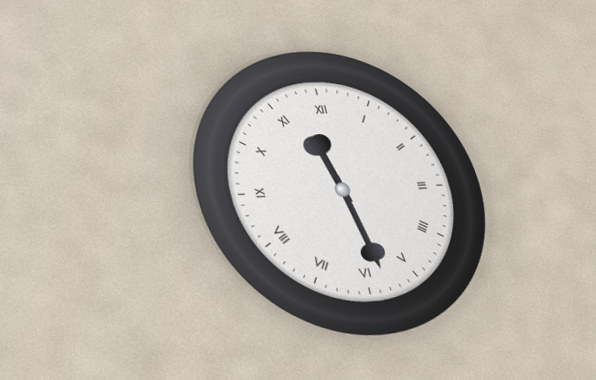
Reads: 11h28
